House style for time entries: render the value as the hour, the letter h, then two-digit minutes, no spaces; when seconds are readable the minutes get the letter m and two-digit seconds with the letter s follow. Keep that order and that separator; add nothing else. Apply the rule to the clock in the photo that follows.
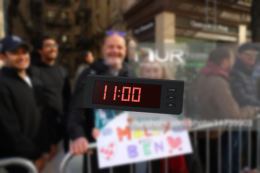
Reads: 11h00
